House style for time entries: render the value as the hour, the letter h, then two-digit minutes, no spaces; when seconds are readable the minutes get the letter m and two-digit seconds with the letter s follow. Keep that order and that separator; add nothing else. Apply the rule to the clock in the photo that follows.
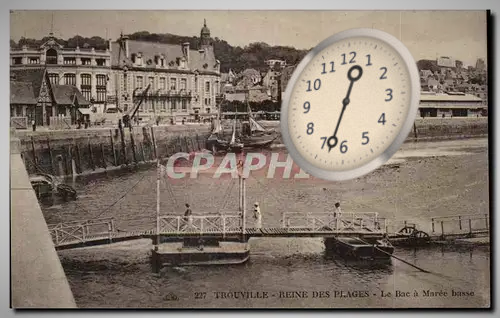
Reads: 12h33
